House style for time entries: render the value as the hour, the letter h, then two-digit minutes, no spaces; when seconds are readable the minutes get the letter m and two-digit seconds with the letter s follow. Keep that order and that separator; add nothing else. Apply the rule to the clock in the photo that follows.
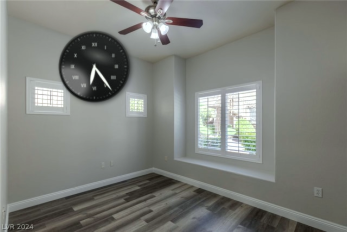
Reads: 6h24
